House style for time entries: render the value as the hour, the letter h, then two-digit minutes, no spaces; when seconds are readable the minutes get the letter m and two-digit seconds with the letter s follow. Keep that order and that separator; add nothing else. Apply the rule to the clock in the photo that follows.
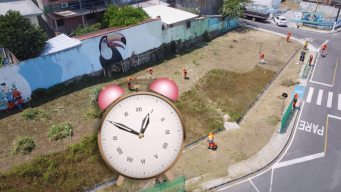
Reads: 12h50
